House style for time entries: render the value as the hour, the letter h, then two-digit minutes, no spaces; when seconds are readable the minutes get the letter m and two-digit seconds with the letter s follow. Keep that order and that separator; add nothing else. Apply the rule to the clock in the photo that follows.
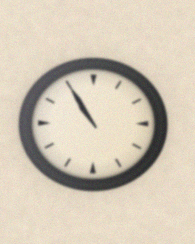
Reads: 10h55
